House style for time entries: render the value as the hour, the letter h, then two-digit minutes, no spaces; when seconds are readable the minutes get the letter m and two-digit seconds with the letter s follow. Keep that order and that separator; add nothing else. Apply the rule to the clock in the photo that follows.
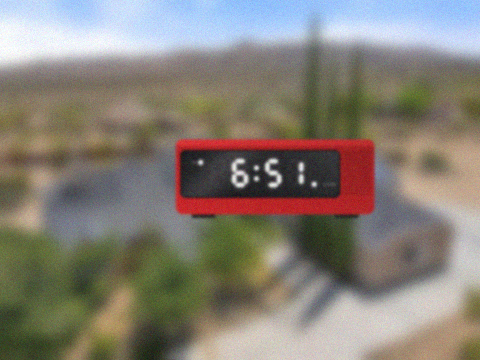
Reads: 6h51
